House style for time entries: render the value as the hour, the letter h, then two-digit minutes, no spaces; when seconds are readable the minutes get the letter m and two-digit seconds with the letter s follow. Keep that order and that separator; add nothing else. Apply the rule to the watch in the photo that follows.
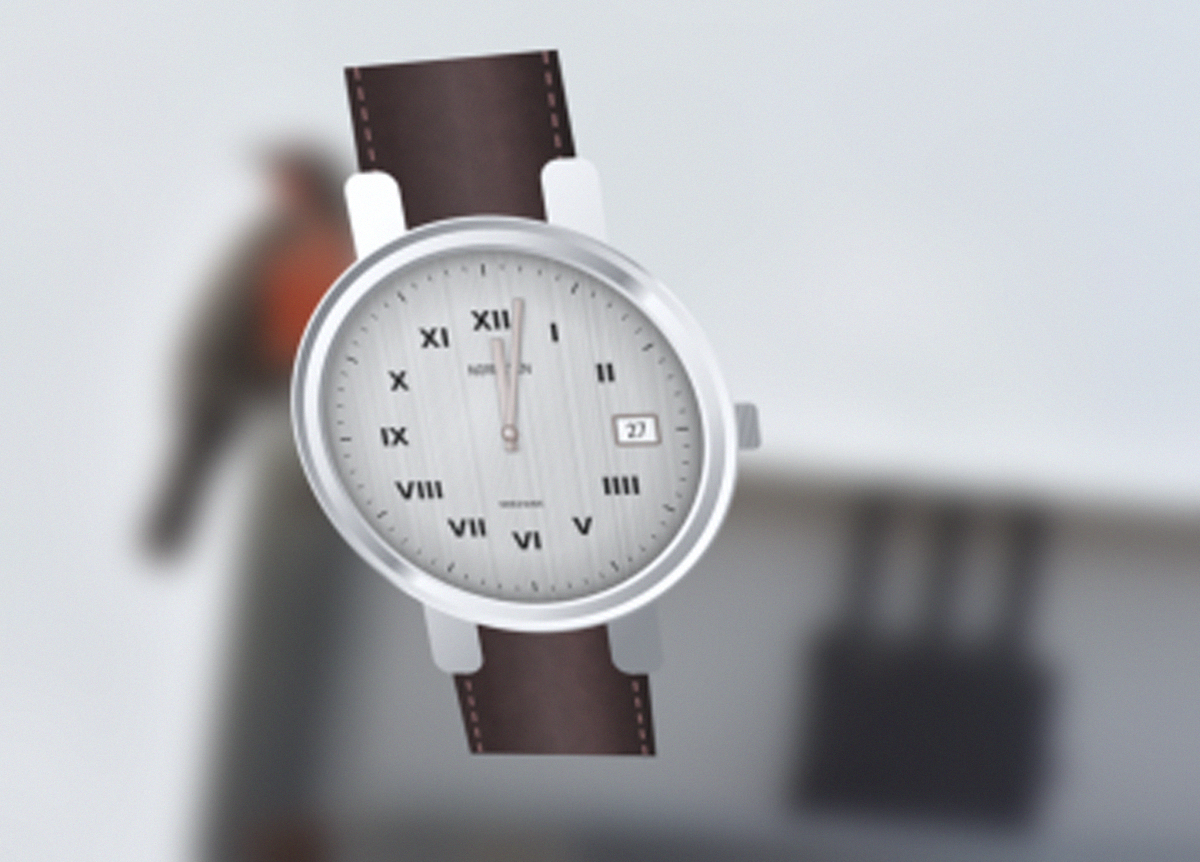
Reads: 12h02
